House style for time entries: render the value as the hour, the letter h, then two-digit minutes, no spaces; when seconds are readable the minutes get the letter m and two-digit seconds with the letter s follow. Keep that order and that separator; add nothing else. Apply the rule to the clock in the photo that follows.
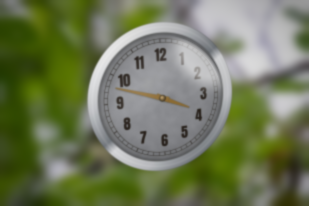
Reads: 3h48
